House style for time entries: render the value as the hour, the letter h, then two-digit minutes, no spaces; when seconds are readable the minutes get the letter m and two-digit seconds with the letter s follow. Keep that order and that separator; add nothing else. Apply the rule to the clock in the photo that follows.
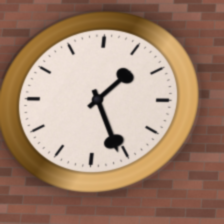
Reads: 1h26
